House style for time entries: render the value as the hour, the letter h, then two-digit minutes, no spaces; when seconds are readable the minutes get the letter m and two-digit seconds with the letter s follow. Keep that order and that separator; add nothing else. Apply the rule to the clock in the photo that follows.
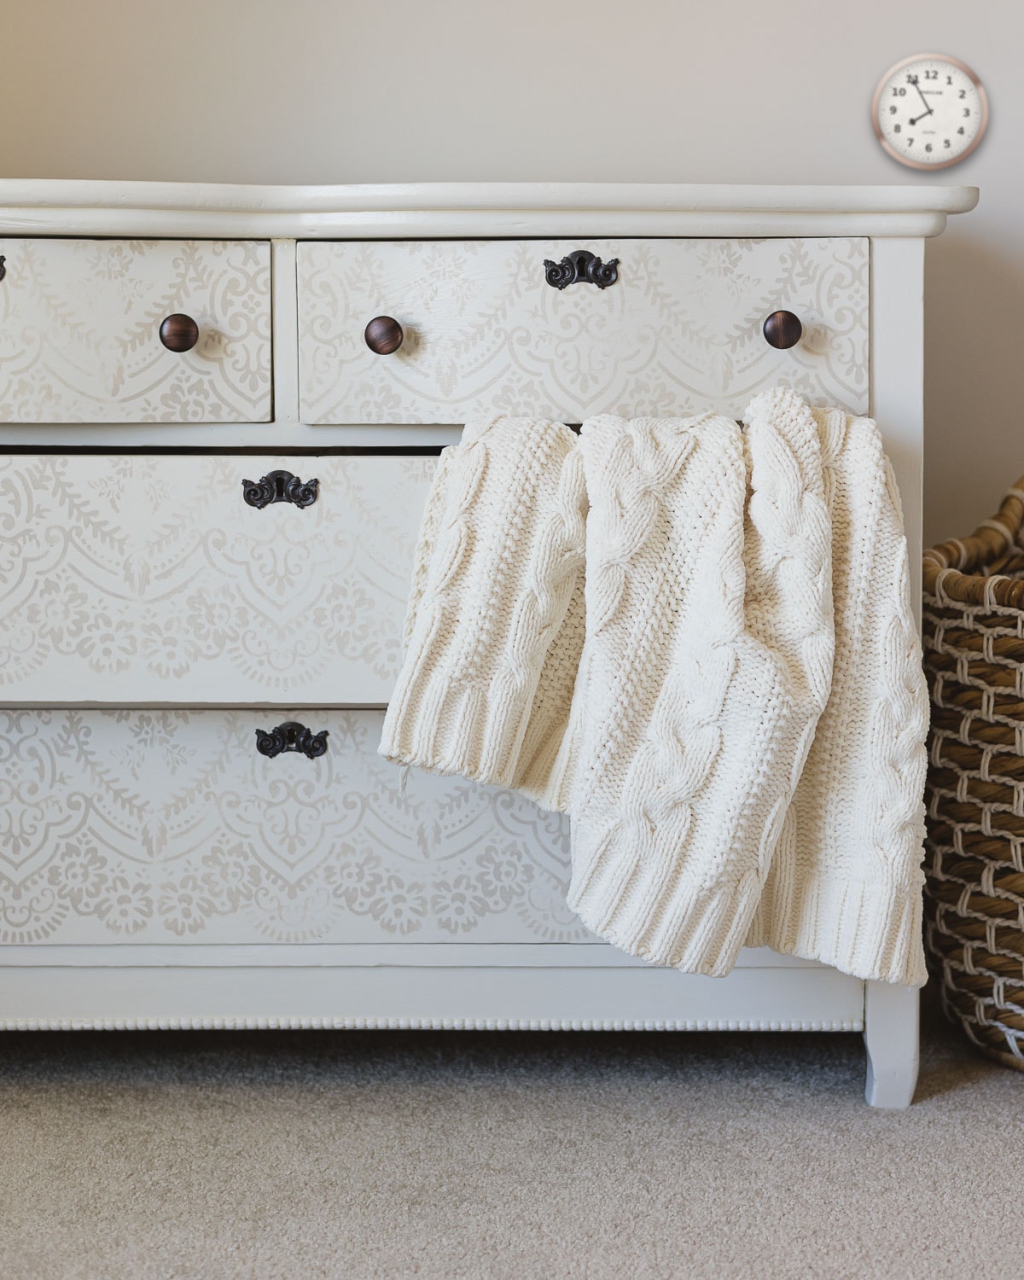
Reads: 7h55
